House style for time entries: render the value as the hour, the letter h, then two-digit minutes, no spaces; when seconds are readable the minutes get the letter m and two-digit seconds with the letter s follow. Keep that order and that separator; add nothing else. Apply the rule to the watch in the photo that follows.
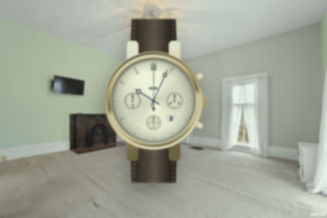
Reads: 10h04
